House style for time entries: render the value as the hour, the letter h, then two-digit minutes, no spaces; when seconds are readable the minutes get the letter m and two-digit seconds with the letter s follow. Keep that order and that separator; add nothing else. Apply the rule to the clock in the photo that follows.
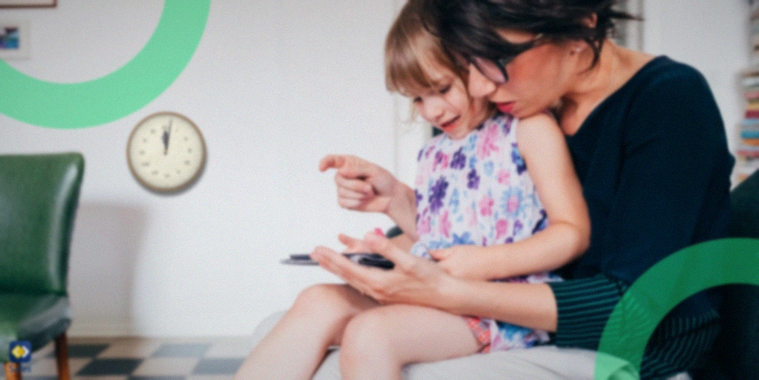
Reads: 12h02
